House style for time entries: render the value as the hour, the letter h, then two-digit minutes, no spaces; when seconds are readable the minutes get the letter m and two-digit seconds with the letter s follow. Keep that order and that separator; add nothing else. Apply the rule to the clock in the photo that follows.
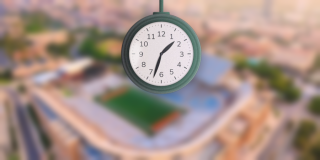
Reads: 1h33
